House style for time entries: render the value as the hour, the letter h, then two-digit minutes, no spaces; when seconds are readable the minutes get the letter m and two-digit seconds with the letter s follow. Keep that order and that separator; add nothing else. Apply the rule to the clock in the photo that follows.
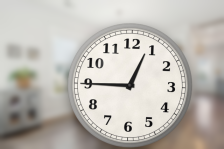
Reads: 12h45
